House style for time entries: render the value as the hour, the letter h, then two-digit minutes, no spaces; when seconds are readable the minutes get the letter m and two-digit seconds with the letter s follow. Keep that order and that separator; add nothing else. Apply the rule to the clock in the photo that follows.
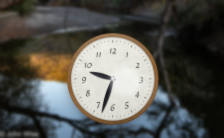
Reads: 9h33
